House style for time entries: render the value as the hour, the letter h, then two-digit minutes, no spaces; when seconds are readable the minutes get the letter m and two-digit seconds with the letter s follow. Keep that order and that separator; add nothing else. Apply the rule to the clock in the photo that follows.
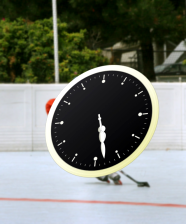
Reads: 5h28
